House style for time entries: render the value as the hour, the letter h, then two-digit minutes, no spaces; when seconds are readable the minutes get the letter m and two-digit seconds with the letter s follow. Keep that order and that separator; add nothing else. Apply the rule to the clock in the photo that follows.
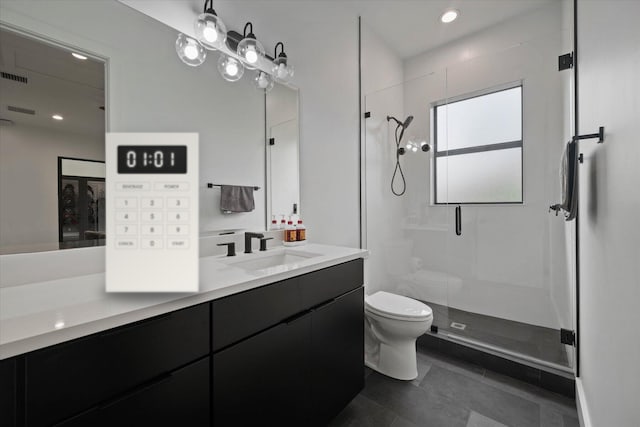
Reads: 1h01
